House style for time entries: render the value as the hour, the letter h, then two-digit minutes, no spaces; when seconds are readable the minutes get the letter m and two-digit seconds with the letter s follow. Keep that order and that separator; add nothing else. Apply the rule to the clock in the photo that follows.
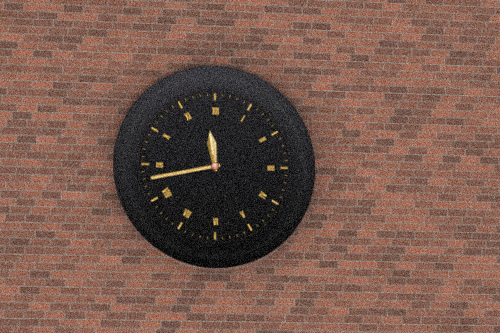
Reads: 11h43
